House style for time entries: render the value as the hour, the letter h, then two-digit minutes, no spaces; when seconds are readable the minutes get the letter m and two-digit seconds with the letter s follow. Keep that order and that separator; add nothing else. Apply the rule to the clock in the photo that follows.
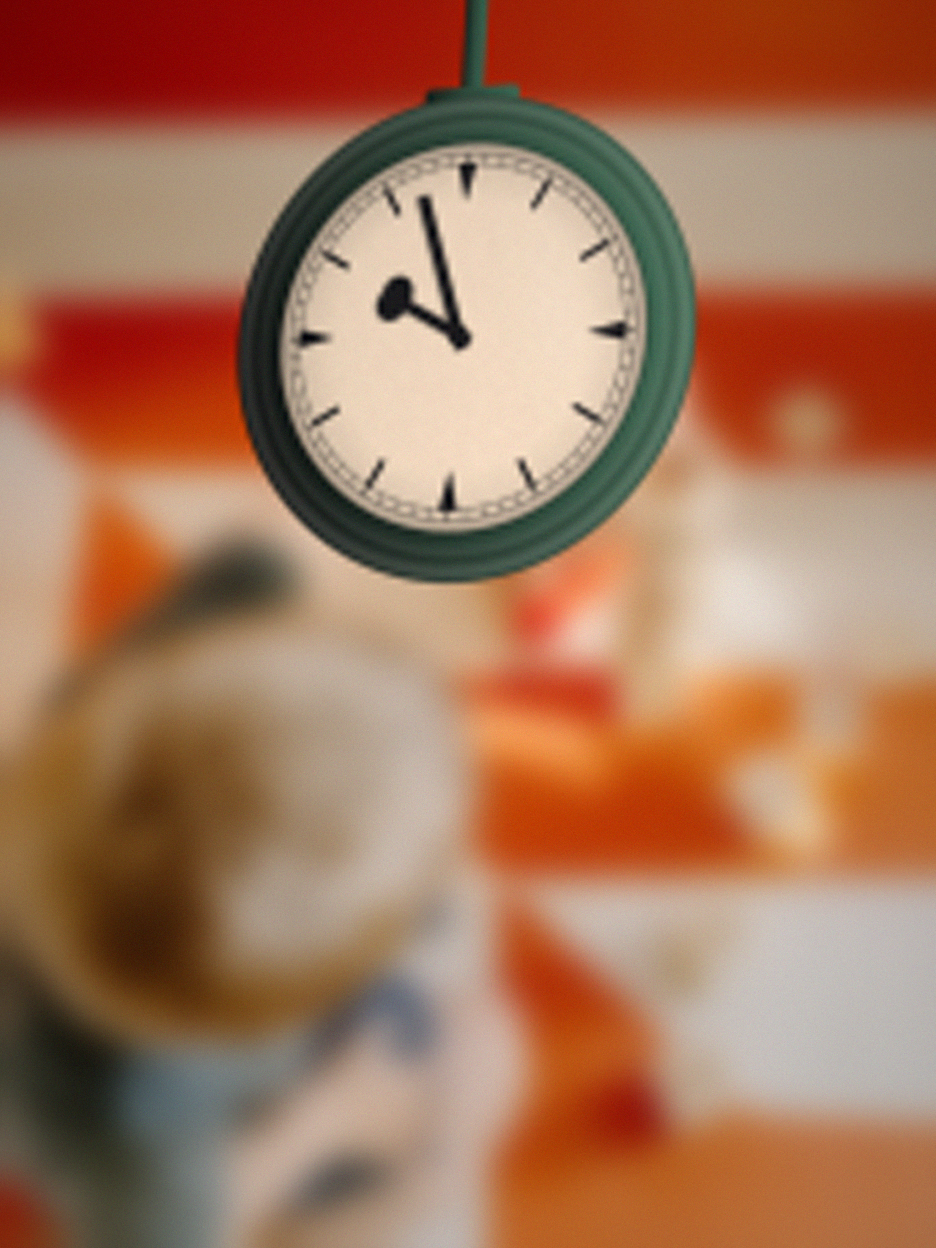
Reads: 9h57
